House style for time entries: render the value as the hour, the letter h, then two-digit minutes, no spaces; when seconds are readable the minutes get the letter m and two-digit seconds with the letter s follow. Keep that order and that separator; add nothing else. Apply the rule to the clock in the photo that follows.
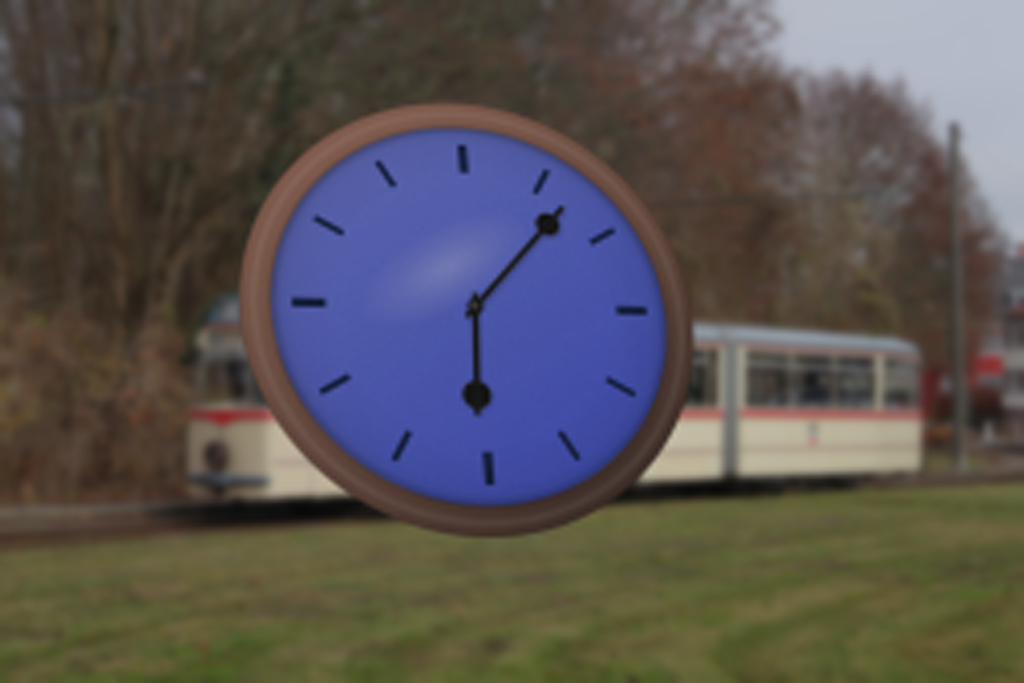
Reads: 6h07
